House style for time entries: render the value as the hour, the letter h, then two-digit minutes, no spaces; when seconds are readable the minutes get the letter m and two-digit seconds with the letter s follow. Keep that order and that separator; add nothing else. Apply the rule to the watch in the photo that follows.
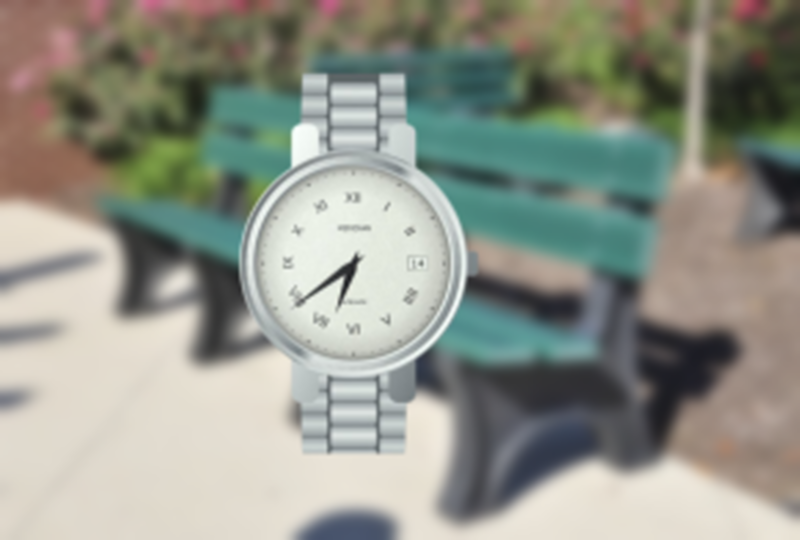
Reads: 6h39
